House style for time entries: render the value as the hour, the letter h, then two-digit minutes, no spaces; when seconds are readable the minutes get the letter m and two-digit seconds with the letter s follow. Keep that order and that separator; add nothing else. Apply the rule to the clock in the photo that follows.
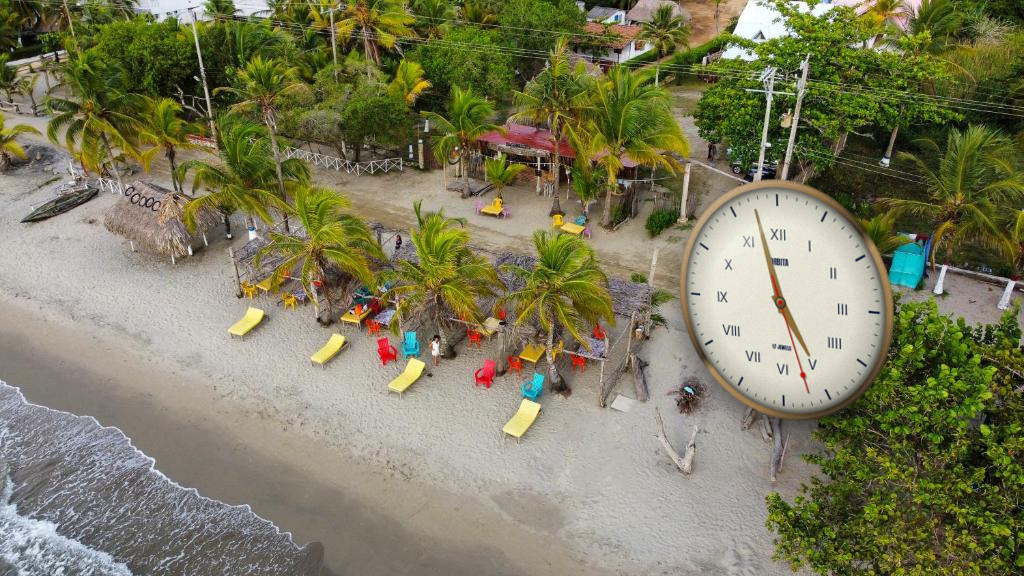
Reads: 4h57m27s
